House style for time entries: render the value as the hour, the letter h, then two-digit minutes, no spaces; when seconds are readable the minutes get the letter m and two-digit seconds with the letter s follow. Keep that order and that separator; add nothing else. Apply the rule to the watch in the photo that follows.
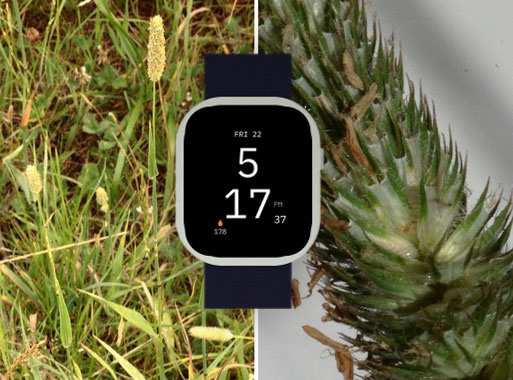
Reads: 5h17m37s
